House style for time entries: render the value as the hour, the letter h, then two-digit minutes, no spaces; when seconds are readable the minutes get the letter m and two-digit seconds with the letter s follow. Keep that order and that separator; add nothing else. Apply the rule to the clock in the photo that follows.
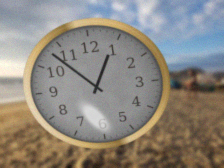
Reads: 12h53
